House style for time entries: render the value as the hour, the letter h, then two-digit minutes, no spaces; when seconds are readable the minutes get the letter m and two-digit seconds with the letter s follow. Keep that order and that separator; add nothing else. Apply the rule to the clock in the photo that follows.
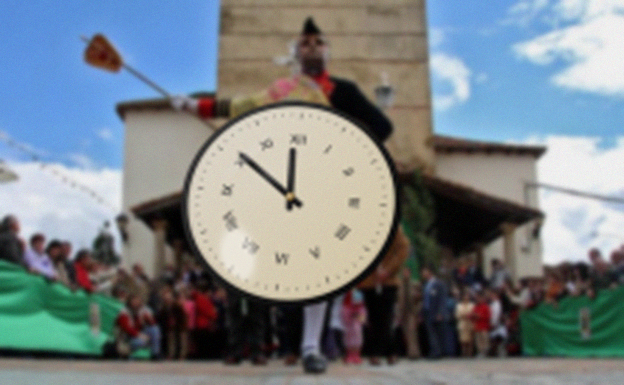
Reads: 11h51
